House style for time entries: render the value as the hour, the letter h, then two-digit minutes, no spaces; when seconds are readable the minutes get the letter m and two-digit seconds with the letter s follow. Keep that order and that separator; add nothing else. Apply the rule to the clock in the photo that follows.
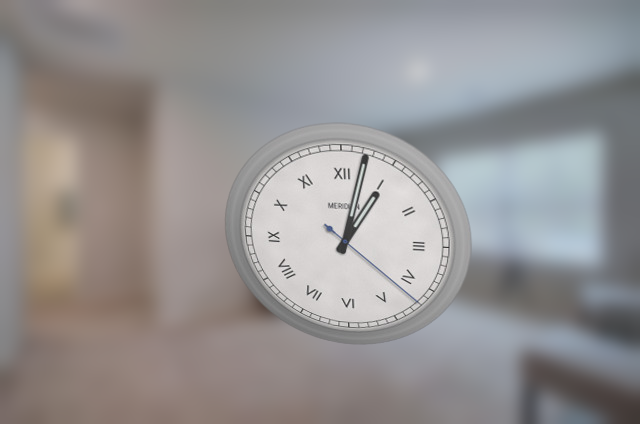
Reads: 1h02m22s
